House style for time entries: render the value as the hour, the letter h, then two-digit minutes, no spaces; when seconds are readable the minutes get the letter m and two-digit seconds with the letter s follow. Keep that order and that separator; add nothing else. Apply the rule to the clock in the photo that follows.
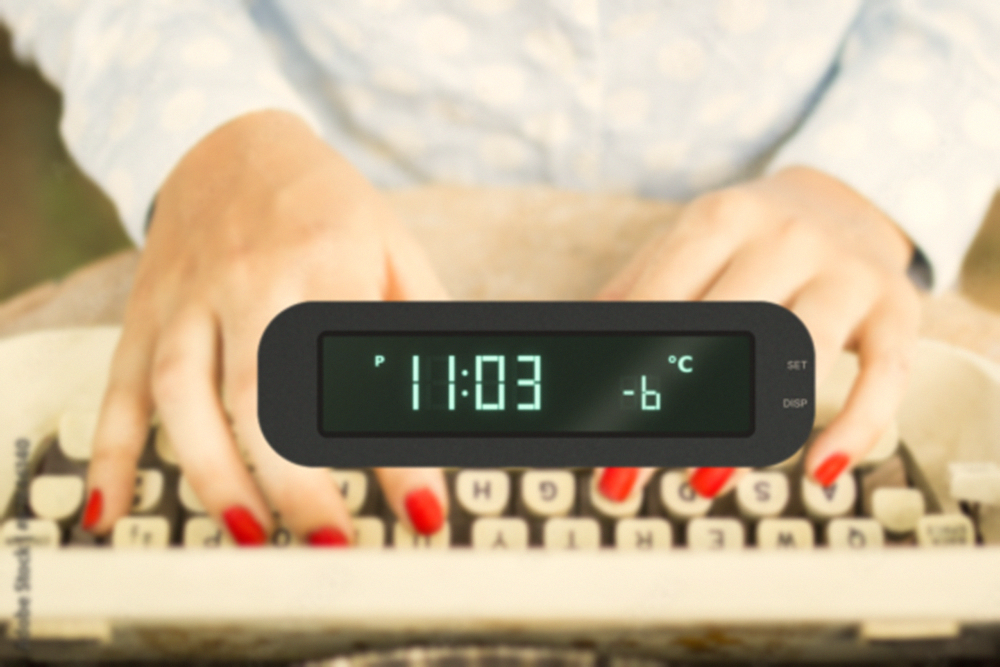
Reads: 11h03
